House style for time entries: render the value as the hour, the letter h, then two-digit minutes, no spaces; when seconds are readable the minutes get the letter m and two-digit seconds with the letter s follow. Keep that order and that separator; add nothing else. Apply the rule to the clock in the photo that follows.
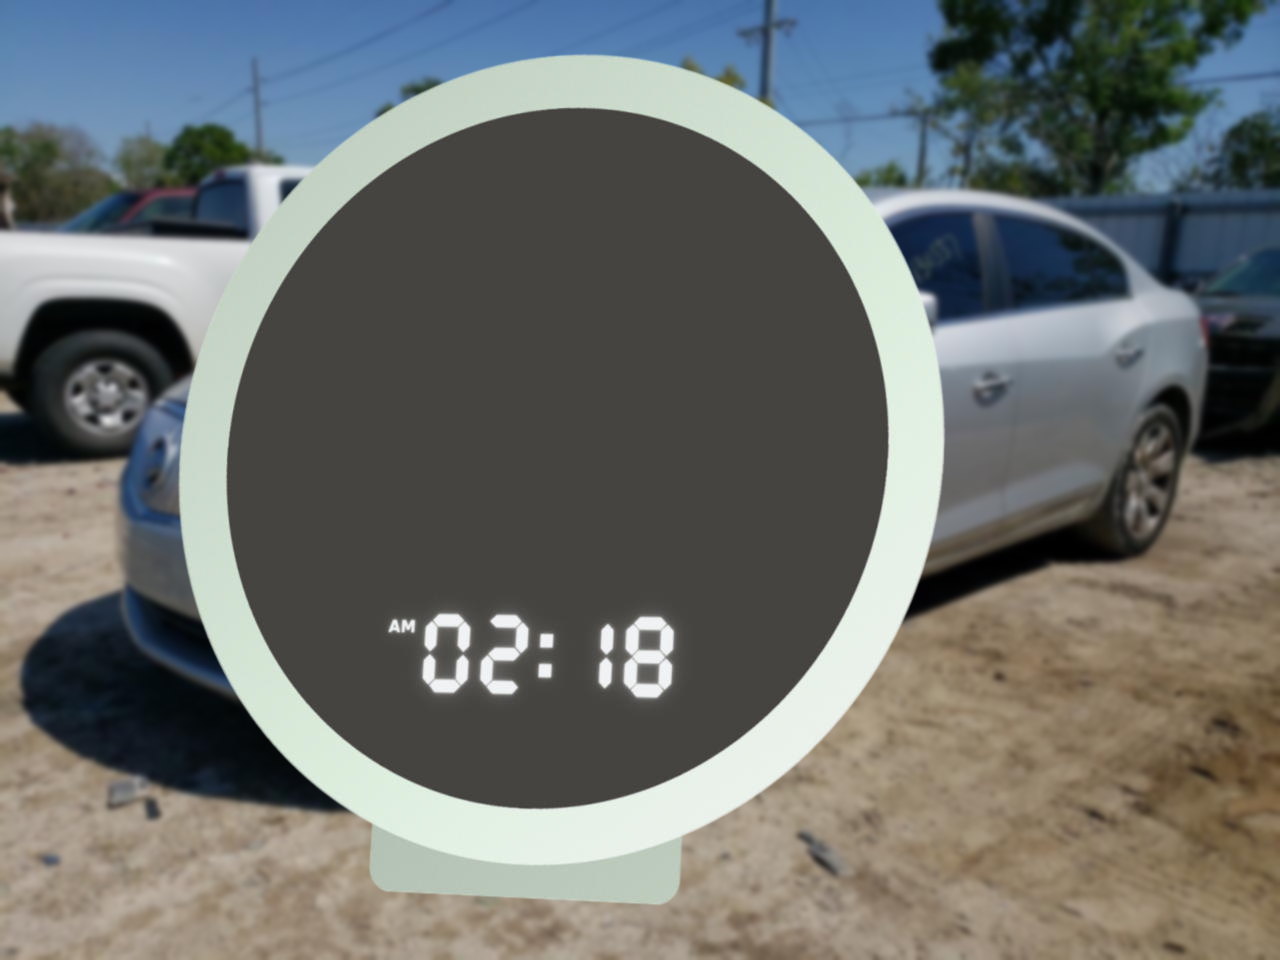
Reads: 2h18
